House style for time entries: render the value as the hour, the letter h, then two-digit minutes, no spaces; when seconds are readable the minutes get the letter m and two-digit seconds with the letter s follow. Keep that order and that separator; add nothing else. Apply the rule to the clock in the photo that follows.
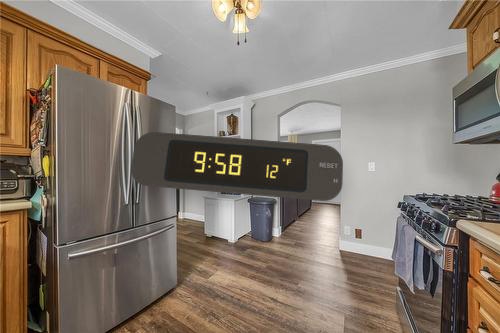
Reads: 9h58
